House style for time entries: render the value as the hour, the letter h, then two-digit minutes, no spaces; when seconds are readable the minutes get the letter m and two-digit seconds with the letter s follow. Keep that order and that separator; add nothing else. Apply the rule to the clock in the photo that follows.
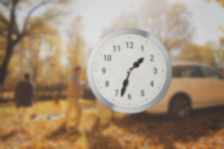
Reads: 1h33
